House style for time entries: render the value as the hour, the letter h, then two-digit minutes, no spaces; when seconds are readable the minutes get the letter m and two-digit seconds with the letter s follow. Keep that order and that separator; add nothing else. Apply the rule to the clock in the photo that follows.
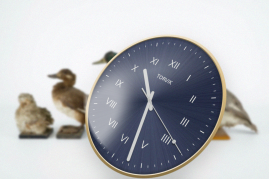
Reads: 10h27m19s
